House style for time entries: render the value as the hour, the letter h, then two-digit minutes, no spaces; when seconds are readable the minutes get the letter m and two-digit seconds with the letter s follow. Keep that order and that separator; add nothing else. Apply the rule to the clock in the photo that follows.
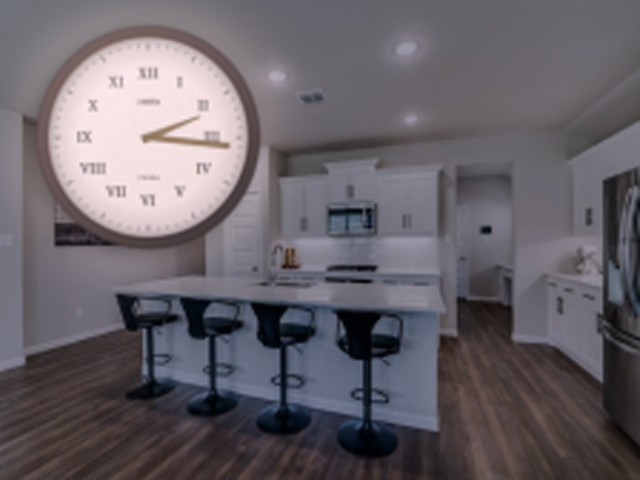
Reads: 2h16
